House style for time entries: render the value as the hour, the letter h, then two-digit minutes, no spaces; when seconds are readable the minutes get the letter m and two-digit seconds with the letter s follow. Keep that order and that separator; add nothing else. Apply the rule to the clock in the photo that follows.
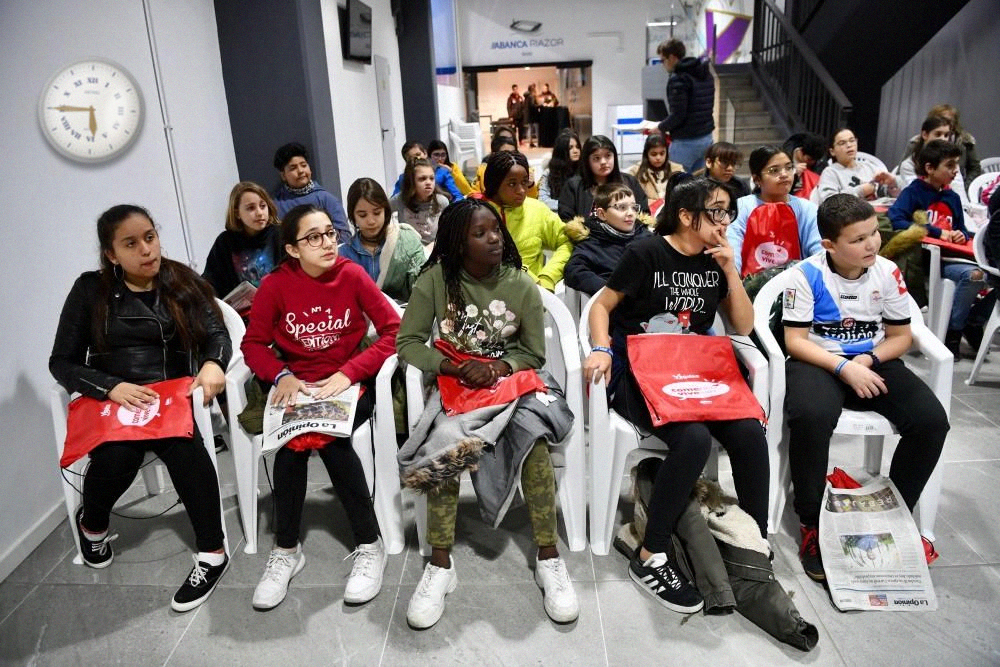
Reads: 5h45
